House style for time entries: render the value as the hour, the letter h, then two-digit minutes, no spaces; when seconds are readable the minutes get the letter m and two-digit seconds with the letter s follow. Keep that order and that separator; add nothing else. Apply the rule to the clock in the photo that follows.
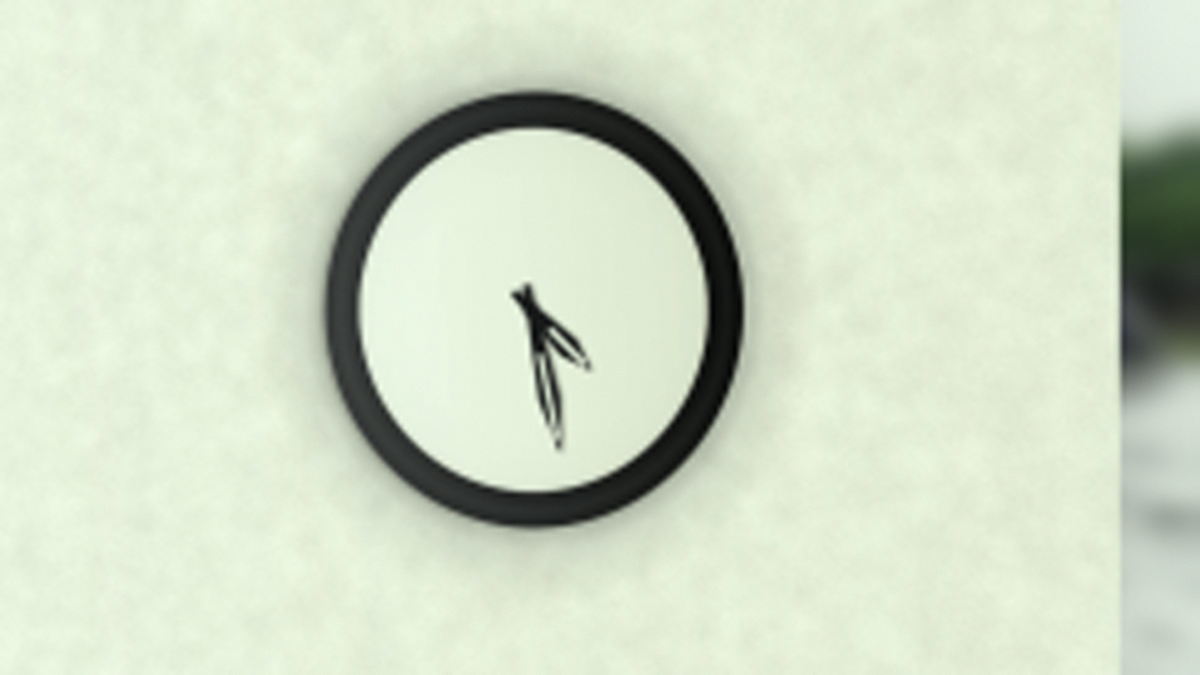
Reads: 4h28
